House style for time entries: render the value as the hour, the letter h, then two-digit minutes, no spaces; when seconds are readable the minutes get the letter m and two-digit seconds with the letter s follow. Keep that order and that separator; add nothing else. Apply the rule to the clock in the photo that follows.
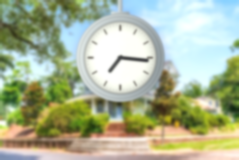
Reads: 7h16
